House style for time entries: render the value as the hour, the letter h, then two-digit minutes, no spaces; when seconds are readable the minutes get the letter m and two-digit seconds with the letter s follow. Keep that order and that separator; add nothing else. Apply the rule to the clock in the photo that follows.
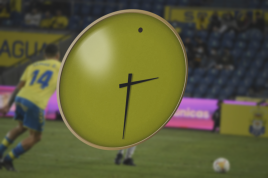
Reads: 2h29
